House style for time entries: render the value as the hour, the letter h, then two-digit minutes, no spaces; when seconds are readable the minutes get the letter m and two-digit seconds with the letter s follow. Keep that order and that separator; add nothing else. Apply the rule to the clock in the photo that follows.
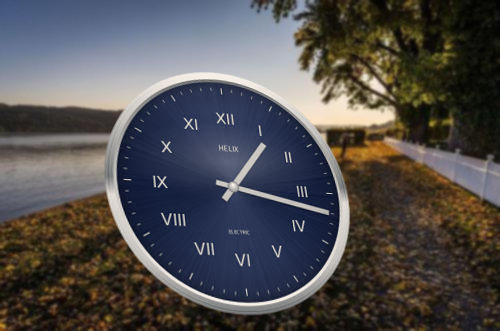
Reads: 1h17
